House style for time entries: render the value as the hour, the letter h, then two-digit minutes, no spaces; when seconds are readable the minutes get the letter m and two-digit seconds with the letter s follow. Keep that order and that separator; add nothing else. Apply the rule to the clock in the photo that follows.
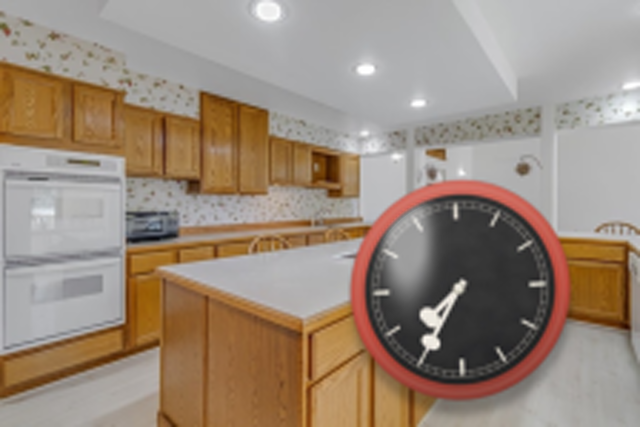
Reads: 7h35
